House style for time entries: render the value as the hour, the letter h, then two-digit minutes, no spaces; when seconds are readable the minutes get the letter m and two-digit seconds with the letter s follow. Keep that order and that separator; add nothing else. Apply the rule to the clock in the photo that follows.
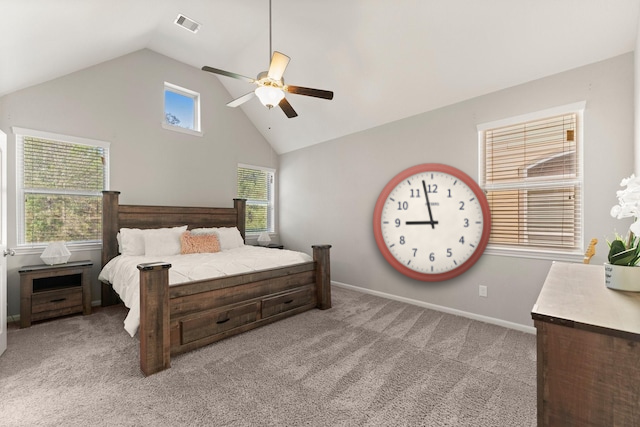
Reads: 8h58
